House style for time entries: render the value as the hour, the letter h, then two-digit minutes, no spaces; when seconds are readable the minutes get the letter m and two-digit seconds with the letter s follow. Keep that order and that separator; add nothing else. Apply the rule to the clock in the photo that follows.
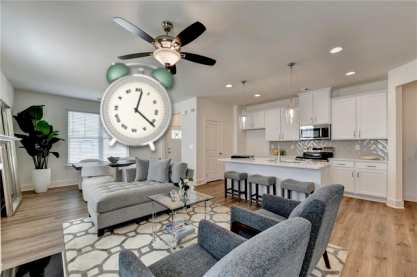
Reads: 12h21
